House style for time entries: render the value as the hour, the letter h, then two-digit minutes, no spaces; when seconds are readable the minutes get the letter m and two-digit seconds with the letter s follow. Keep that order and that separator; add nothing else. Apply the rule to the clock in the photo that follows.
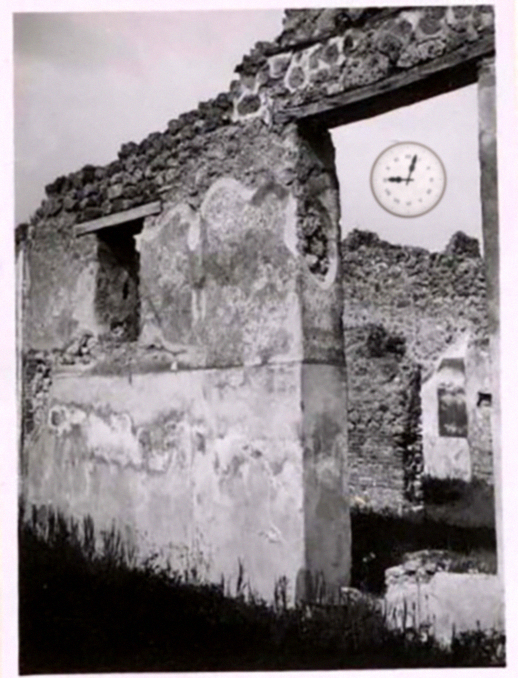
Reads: 9h03
